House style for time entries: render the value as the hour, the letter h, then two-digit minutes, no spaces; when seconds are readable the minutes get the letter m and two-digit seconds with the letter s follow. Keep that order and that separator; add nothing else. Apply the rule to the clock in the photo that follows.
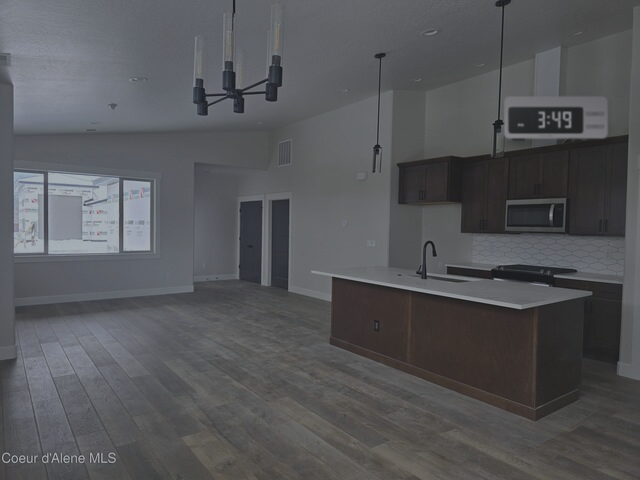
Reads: 3h49
